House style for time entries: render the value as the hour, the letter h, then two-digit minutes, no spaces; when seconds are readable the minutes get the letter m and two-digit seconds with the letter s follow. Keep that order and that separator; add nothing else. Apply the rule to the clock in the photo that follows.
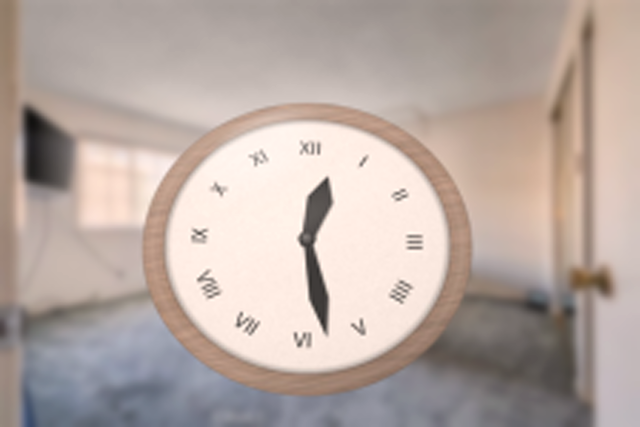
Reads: 12h28
